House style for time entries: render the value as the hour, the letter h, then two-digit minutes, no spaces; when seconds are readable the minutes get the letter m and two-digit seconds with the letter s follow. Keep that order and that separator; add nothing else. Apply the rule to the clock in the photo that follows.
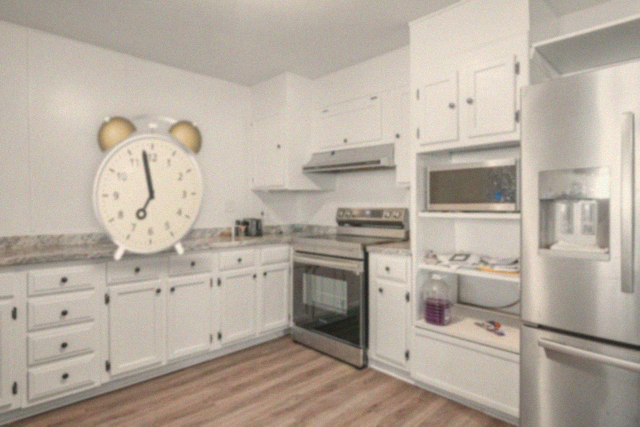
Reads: 6h58
